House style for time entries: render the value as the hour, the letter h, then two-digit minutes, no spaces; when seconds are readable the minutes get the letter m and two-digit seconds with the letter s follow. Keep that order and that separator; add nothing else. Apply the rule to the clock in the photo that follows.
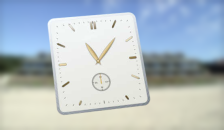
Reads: 11h07
